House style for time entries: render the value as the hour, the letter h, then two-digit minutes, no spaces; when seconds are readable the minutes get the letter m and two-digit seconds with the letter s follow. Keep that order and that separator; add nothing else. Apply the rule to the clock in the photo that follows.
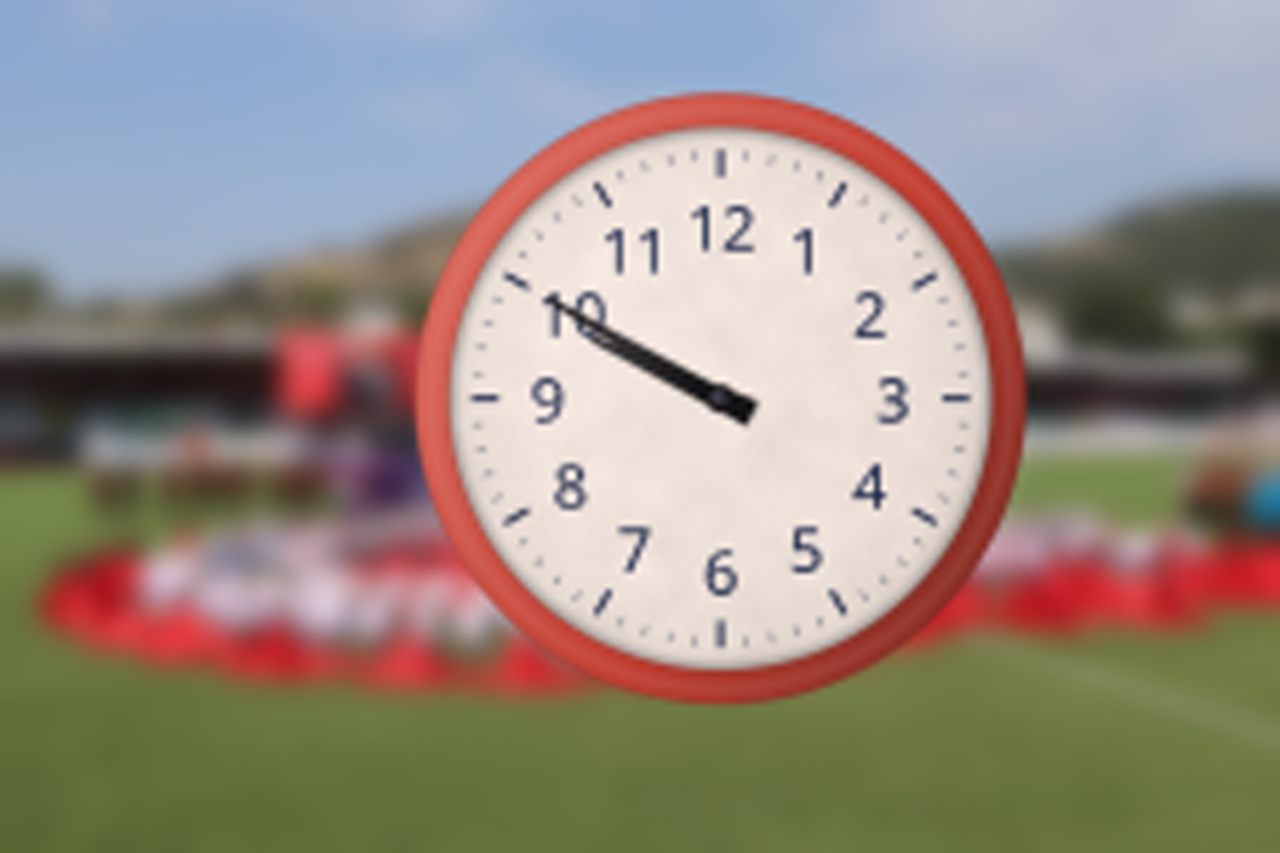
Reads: 9h50
